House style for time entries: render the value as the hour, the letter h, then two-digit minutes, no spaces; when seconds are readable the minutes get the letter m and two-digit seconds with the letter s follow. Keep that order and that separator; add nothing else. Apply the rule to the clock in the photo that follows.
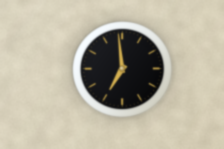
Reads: 6h59
